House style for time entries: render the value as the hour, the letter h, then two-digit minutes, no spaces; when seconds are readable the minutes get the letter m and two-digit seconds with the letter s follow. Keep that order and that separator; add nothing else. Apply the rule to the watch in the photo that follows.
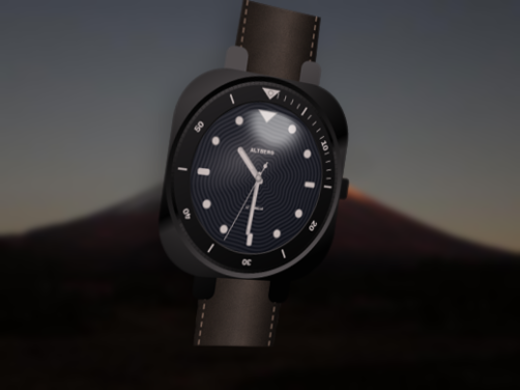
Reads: 10h30m34s
